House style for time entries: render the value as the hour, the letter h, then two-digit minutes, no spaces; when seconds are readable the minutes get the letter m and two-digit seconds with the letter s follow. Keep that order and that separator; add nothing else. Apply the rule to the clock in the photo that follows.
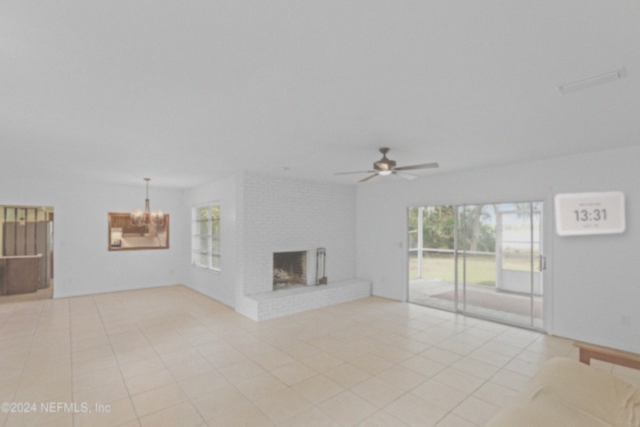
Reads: 13h31
